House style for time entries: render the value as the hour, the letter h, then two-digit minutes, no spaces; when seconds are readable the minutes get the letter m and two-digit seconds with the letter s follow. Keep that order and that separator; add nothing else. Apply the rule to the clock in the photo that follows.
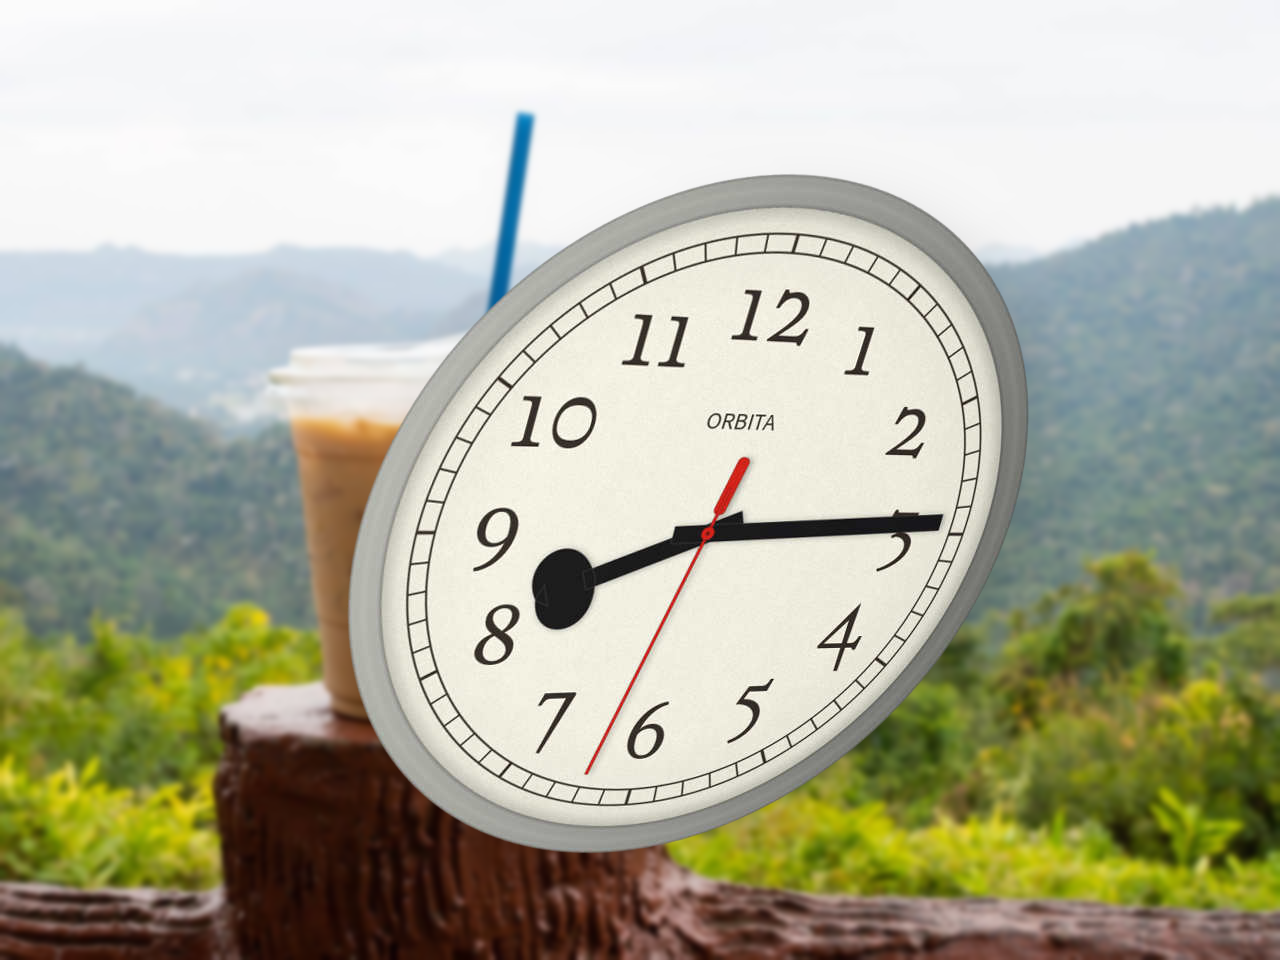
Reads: 8h14m32s
